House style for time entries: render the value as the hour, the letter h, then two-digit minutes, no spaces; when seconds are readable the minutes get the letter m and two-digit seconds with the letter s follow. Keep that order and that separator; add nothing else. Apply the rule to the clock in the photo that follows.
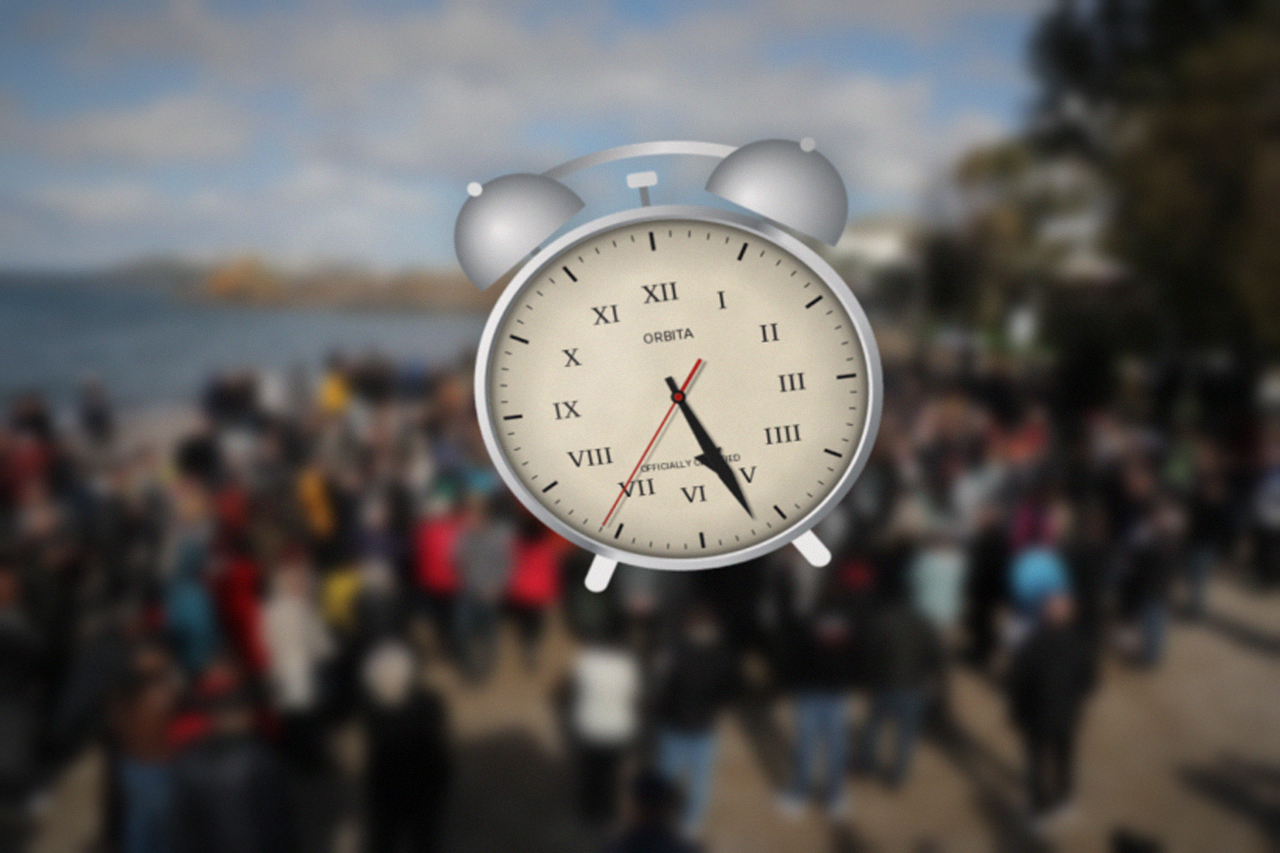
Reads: 5h26m36s
